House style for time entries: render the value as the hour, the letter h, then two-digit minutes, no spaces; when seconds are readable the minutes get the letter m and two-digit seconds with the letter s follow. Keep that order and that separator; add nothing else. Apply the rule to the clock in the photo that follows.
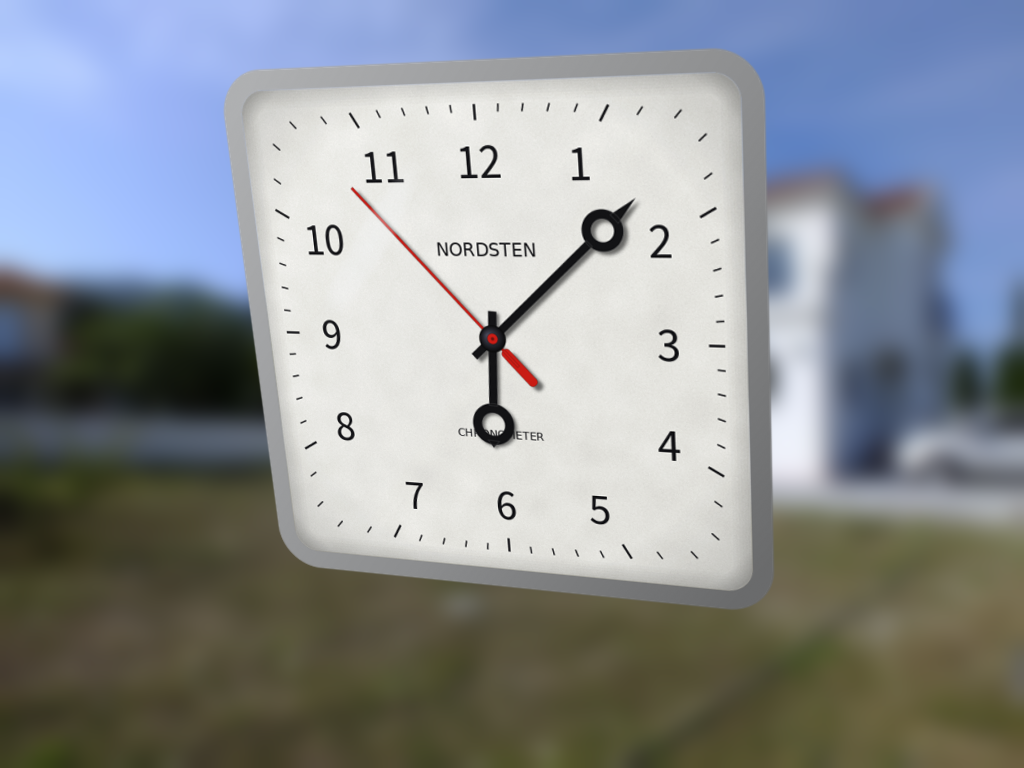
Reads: 6h07m53s
